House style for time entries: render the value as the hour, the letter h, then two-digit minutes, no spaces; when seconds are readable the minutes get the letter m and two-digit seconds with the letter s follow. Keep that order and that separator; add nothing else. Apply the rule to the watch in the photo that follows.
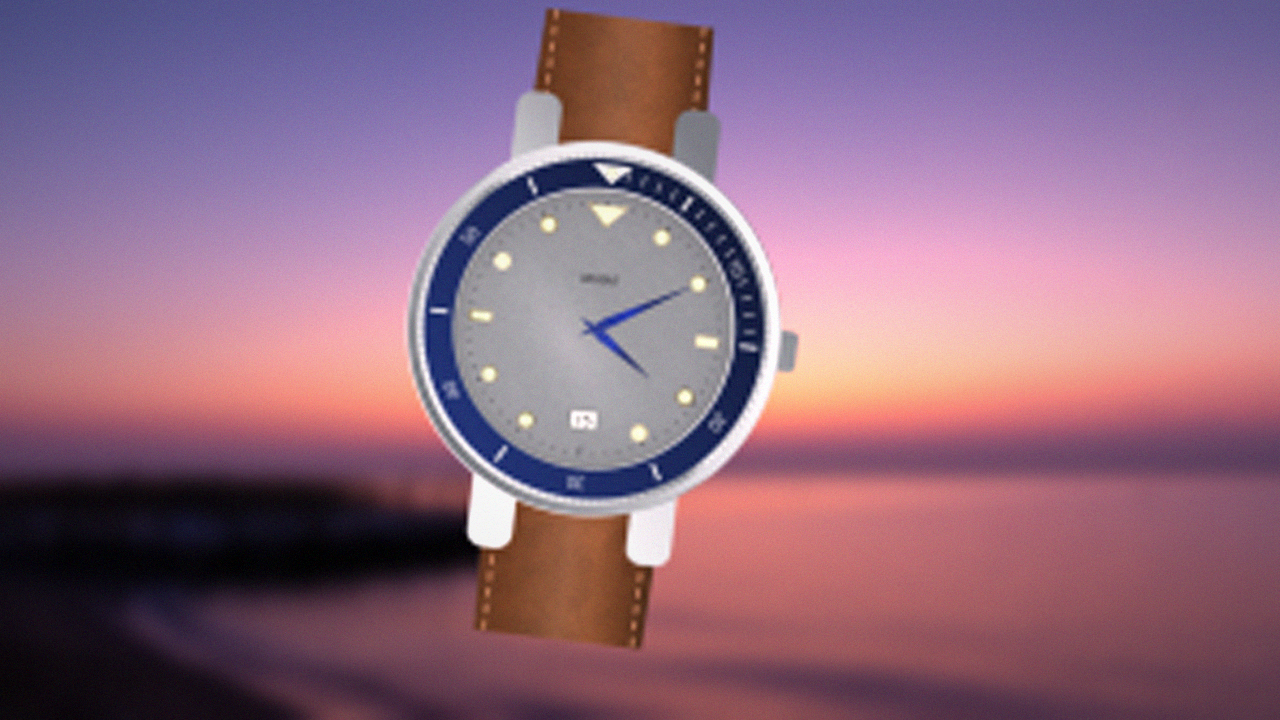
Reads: 4h10
